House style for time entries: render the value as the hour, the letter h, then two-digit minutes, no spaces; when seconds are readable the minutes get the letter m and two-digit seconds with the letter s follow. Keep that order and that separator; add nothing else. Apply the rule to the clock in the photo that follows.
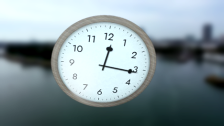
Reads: 12h16
